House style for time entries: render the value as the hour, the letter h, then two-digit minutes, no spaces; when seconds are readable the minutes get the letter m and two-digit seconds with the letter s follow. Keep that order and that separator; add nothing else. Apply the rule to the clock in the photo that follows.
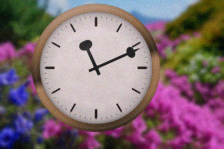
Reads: 11h11
